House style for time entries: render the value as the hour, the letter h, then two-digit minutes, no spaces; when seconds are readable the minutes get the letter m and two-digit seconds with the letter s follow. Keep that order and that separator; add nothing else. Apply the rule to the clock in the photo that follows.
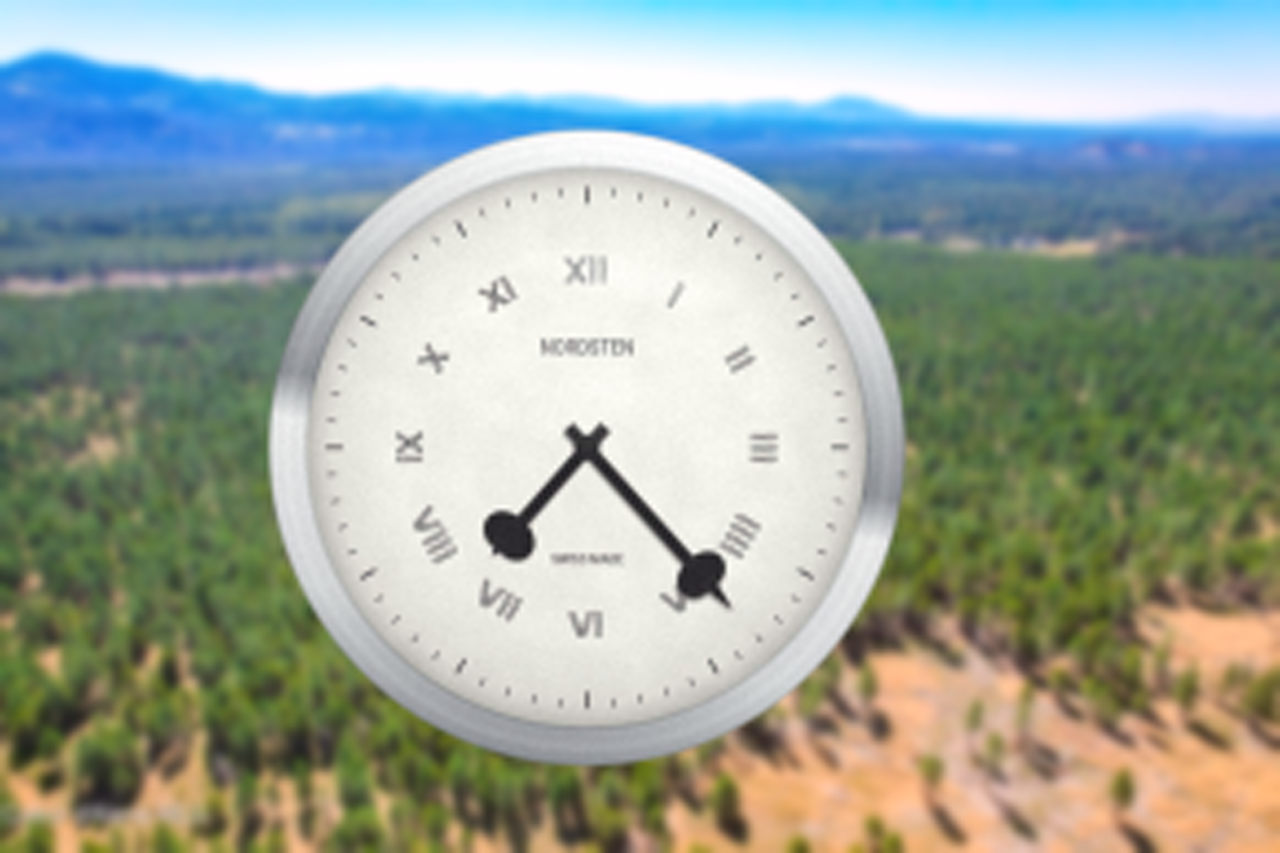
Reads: 7h23
